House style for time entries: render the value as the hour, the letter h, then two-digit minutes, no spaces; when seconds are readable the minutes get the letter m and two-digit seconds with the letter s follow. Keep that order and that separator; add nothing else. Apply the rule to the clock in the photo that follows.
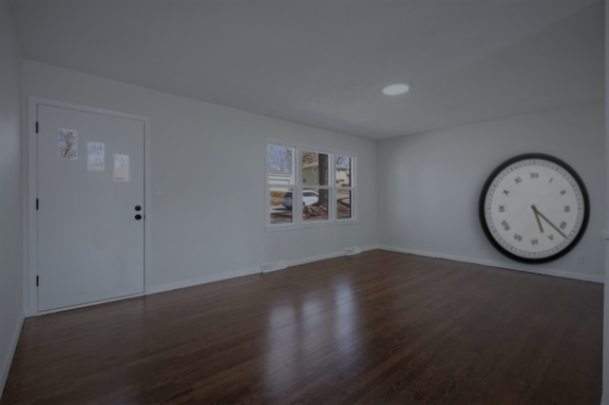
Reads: 5h22
